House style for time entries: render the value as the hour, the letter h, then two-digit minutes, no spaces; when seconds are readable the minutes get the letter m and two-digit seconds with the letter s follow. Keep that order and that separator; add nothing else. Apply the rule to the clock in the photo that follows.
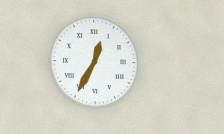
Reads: 12h35
